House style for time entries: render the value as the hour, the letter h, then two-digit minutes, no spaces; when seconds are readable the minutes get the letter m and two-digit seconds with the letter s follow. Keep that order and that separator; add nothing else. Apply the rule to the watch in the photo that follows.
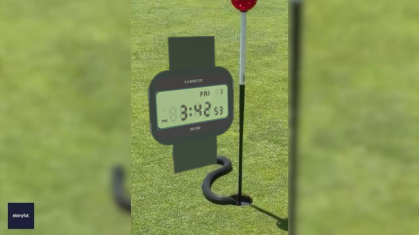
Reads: 3h42m53s
